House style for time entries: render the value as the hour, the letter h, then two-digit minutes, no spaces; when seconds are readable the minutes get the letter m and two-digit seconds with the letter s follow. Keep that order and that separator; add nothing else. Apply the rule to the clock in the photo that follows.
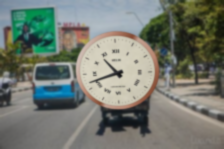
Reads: 10h42
